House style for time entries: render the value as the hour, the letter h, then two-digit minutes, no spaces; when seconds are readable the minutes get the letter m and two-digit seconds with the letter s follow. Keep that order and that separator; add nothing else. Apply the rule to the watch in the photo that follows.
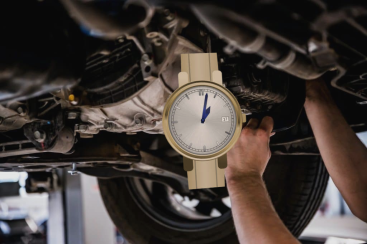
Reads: 1h02
